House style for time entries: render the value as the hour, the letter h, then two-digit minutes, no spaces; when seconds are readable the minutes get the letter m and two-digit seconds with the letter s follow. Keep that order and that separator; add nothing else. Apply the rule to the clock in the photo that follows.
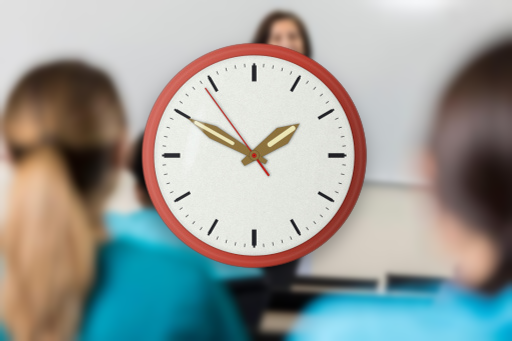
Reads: 1h49m54s
